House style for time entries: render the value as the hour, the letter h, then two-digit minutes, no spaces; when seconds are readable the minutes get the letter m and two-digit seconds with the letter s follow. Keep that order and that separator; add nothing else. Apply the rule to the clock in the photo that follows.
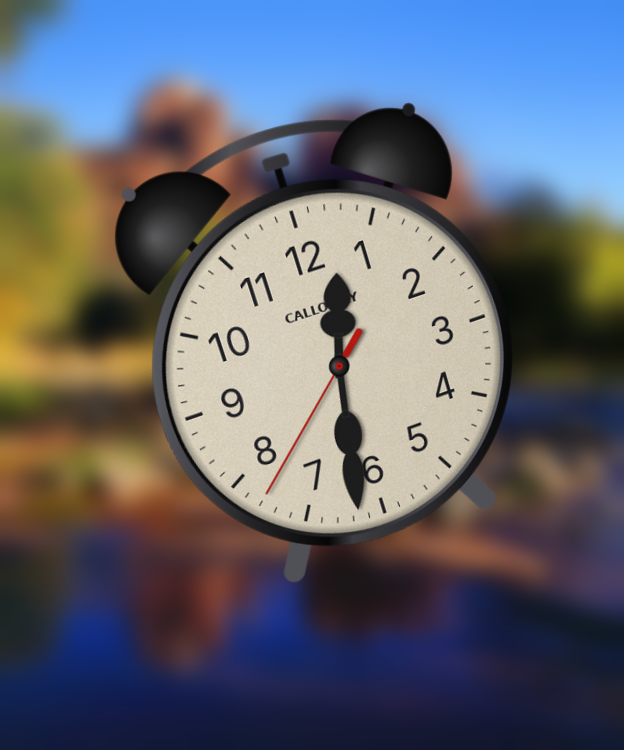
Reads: 12h31m38s
